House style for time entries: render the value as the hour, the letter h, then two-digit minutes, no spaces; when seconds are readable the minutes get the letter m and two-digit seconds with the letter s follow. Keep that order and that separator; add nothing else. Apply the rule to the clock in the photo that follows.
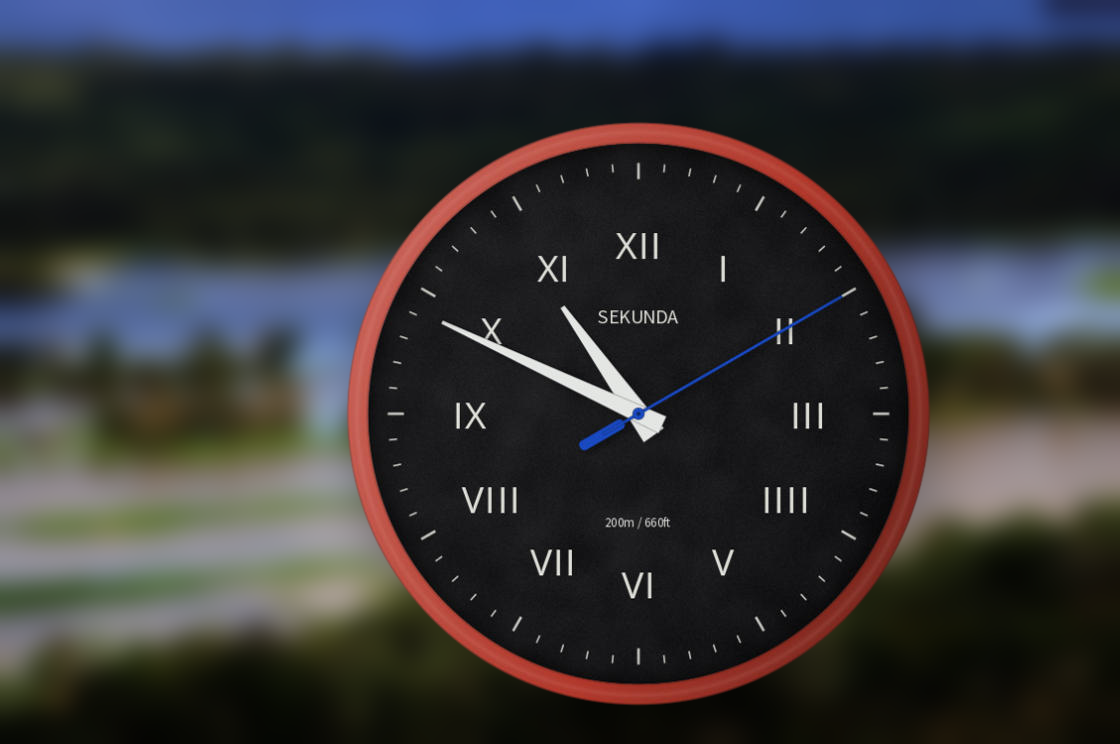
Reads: 10h49m10s
